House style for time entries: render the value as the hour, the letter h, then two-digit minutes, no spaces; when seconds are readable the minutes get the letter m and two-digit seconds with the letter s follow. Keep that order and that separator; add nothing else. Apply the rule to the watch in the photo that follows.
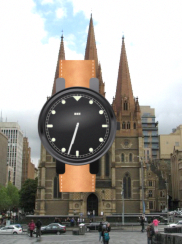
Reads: 6h33
